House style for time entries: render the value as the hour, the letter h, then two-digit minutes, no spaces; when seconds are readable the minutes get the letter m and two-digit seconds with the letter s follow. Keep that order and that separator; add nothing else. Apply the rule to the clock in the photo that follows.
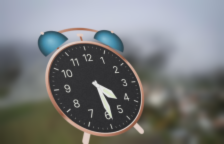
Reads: 4h29
